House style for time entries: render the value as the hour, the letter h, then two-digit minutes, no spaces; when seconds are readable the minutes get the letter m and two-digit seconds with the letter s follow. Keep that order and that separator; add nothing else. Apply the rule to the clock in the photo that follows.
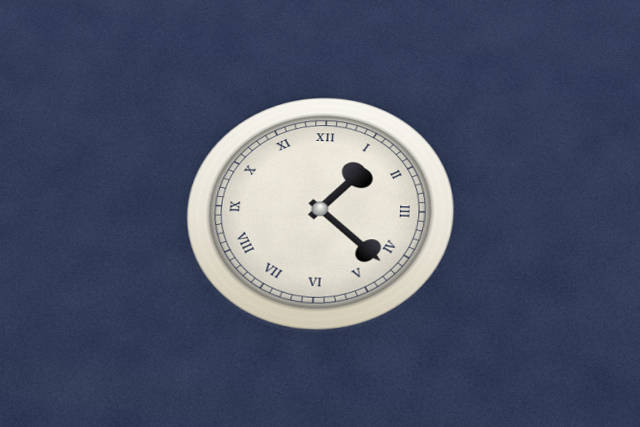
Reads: 1h22
